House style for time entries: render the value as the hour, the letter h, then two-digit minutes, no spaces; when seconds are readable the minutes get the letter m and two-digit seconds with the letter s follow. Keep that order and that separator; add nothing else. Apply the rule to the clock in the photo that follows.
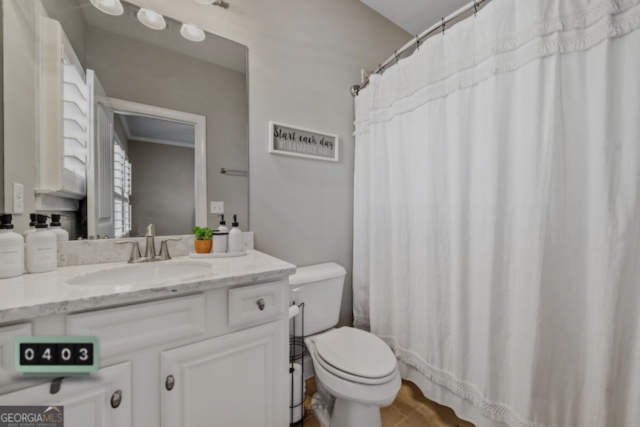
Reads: 4h03
